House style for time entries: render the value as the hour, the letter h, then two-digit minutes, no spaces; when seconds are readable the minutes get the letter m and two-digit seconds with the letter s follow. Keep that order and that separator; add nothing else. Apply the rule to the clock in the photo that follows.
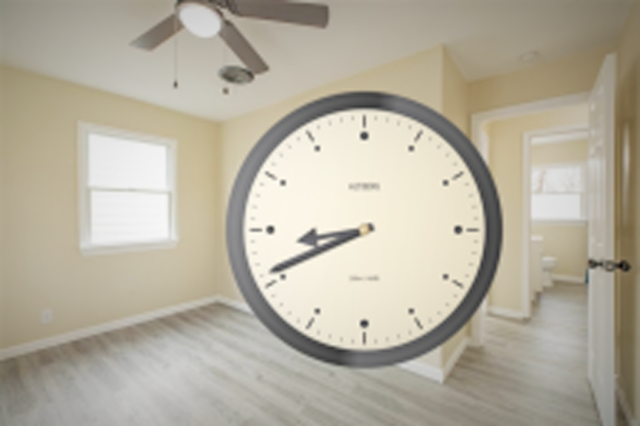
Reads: 8h41
